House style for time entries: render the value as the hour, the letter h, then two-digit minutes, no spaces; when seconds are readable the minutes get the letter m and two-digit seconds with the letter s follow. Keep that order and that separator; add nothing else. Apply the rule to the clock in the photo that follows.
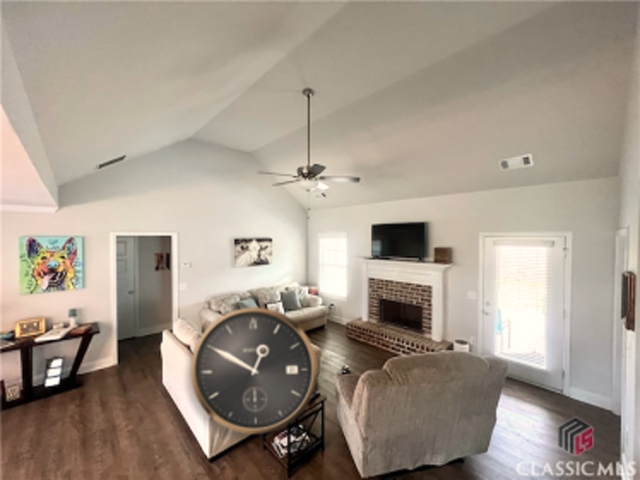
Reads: 12h50
